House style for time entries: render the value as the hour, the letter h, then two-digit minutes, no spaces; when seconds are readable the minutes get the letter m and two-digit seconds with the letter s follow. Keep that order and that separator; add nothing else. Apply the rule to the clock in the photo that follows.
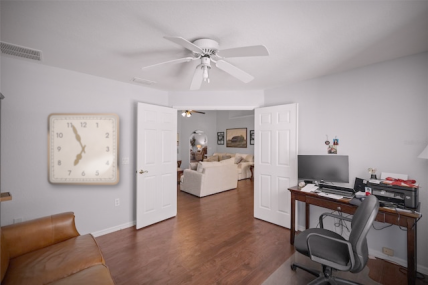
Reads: 6h56
